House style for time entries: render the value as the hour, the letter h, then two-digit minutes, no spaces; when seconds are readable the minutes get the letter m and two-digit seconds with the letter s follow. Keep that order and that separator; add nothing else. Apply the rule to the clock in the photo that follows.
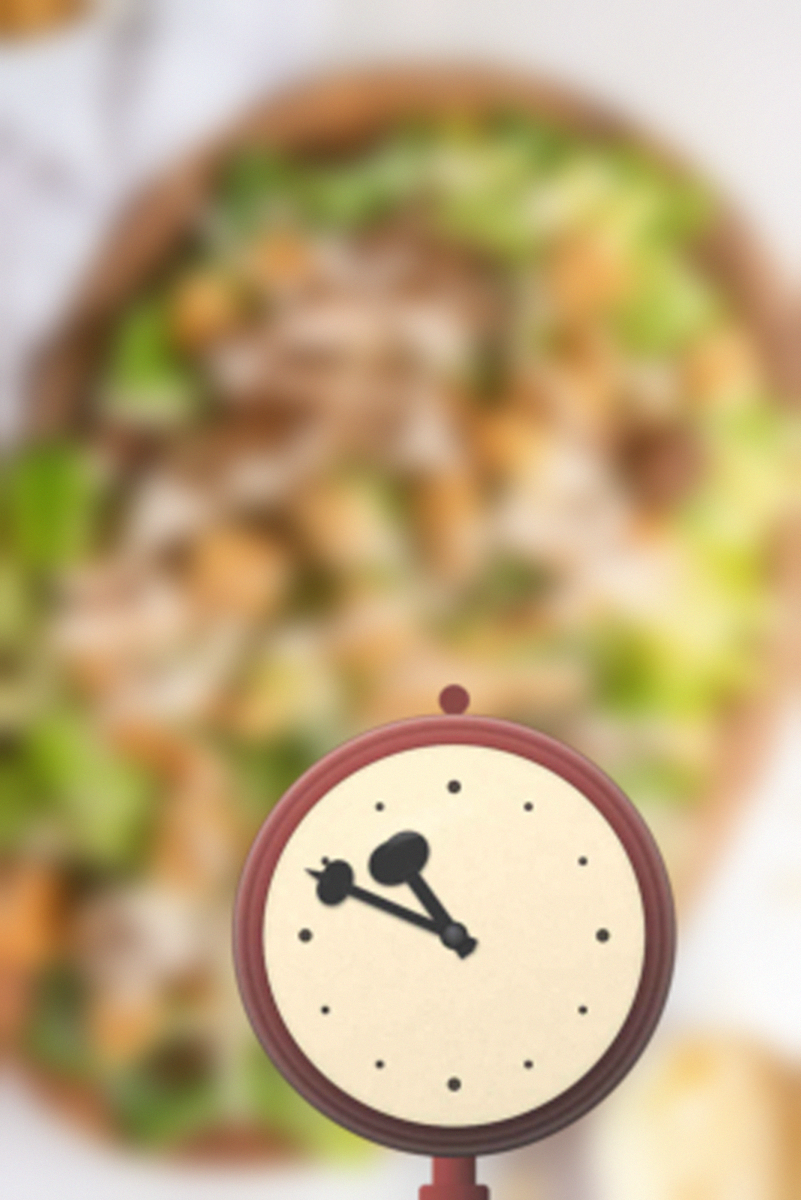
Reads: 10h49
